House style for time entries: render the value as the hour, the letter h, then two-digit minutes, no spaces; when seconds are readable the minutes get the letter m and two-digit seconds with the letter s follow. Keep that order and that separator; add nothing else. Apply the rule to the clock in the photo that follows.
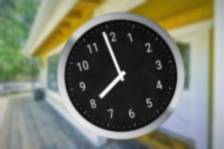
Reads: 7h59
